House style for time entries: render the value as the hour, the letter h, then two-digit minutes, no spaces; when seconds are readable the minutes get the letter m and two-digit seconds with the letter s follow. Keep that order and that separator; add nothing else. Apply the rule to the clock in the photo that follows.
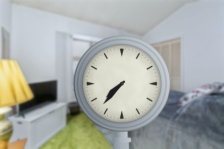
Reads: 7h37
